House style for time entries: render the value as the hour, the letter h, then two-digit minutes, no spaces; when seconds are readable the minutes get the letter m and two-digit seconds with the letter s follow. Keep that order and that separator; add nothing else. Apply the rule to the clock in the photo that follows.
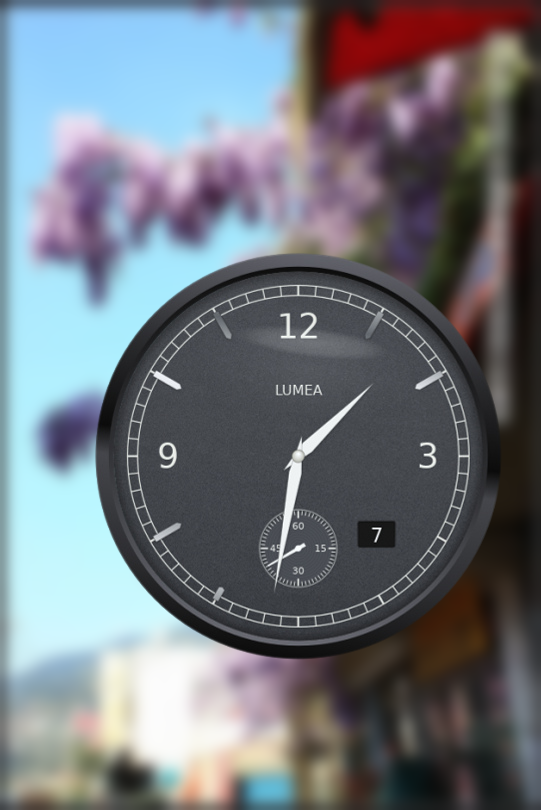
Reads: 1h31m40s
